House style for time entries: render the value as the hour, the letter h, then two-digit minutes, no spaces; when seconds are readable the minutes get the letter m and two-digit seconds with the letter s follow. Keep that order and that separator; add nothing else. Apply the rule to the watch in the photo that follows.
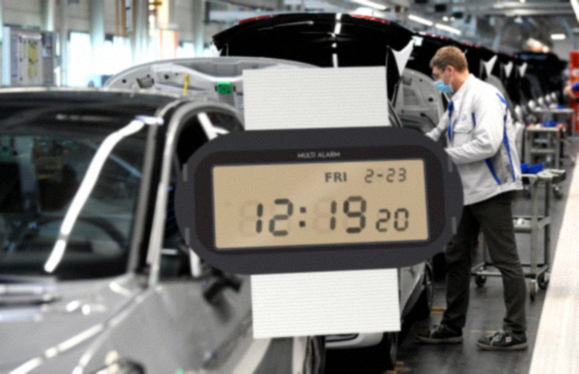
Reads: 12h19m20s
